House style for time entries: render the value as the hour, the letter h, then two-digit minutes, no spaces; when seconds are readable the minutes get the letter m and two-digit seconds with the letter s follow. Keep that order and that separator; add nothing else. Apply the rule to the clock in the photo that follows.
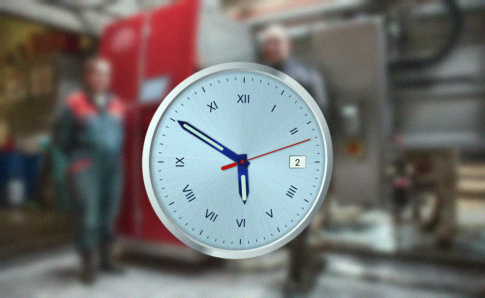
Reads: 5h50m12s
